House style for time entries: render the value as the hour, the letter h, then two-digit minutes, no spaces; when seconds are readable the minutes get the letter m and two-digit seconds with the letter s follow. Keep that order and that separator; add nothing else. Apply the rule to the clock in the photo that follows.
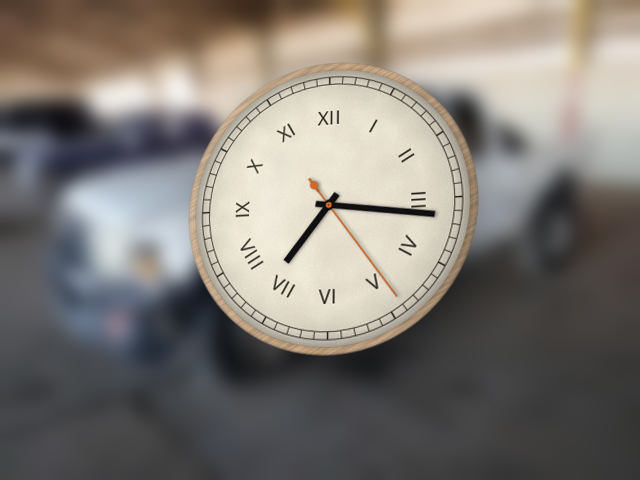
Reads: 7h16m24s
